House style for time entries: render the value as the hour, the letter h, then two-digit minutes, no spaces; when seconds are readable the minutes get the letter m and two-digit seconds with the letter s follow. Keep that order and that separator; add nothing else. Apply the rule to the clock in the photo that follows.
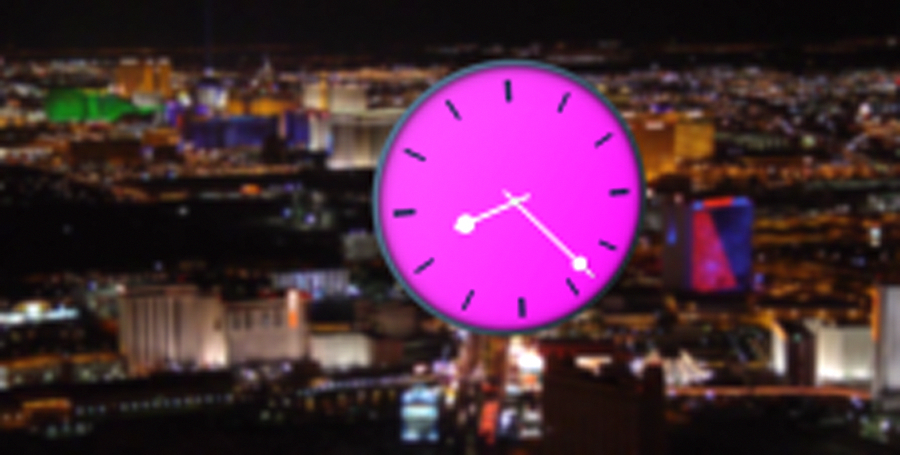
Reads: 8h23
